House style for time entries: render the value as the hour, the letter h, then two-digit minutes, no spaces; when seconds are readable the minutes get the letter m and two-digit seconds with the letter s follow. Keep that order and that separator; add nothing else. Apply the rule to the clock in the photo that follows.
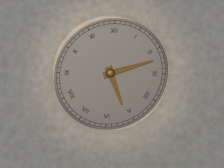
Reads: 5h12
